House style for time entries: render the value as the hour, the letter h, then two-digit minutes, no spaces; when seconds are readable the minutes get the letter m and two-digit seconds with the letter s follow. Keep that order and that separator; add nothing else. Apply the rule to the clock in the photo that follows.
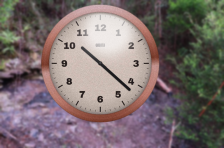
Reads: 10h22
